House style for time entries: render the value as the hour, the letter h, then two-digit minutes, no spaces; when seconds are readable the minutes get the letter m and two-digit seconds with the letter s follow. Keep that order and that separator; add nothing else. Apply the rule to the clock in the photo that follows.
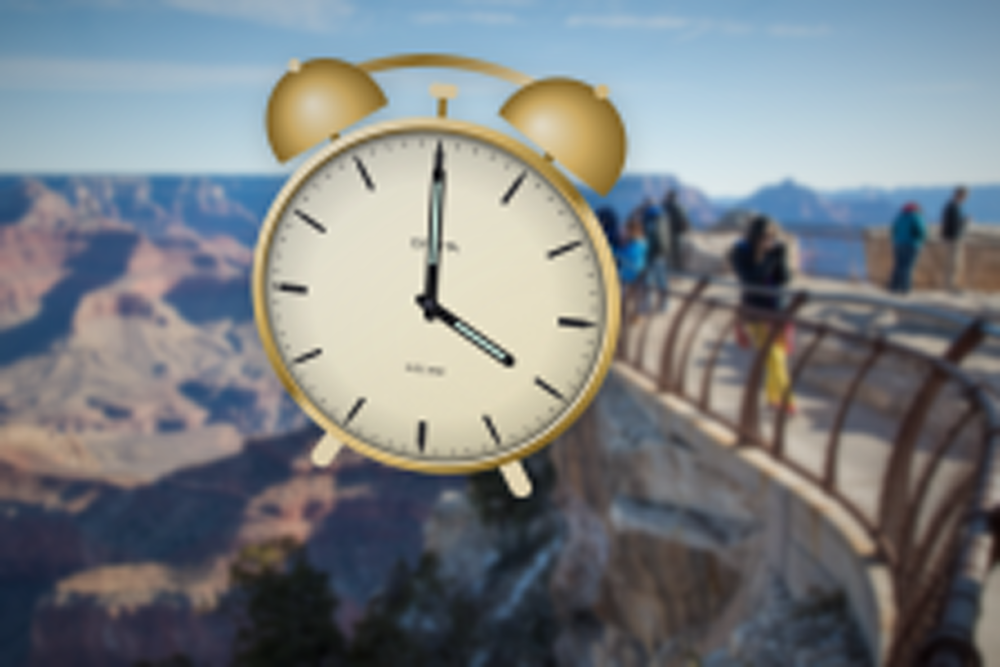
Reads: 4h00
